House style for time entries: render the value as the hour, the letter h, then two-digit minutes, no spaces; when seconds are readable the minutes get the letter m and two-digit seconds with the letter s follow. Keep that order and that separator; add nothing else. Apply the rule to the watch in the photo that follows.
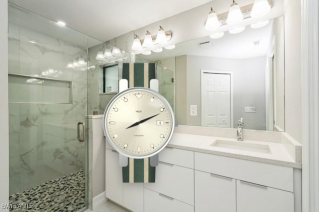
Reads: 8h11
